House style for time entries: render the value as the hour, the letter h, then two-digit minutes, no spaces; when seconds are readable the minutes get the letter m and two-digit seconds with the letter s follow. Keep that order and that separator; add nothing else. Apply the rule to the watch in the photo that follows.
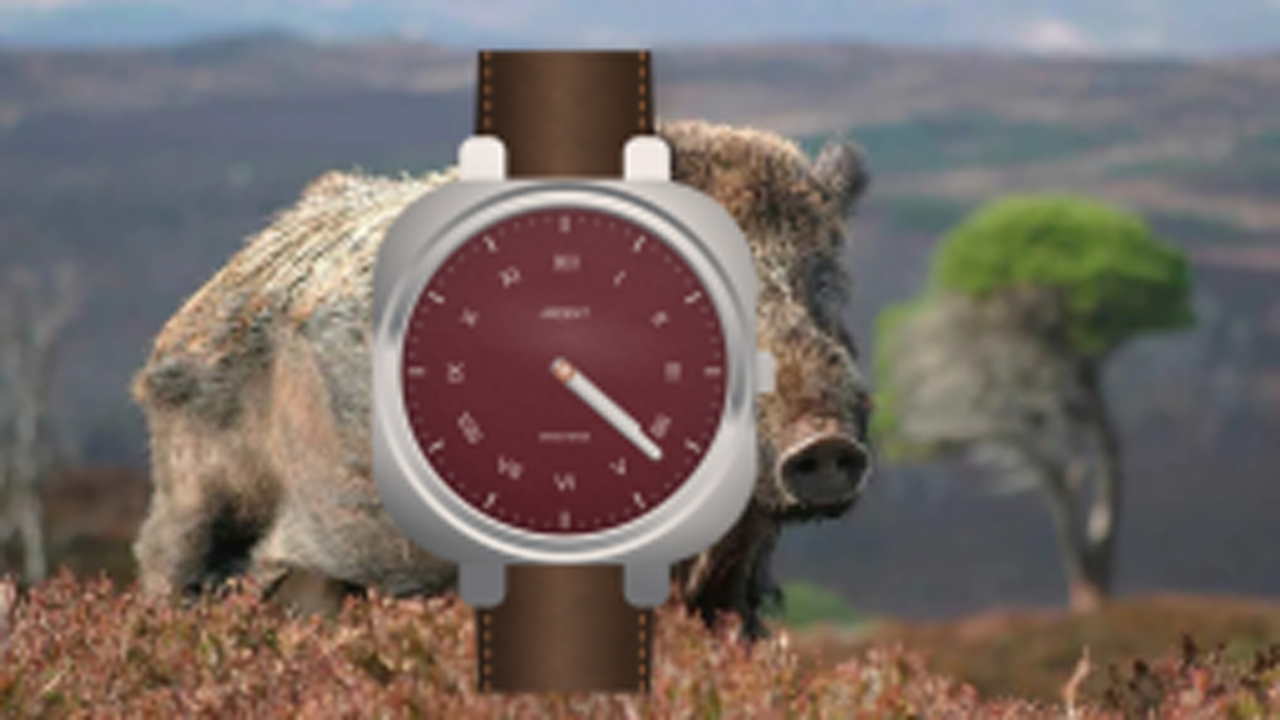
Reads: 4h22
